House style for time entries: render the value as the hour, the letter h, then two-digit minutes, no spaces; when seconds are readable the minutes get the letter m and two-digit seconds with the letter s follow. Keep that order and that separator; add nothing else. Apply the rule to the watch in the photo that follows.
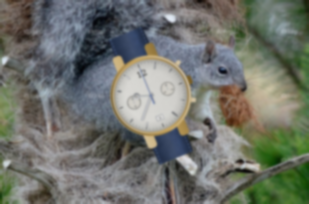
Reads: 9h37
